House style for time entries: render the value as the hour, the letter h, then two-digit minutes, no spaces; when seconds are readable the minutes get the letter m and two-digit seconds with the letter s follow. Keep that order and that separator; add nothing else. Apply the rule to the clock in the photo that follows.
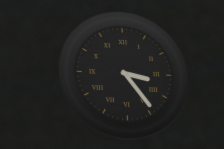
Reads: 3h24
